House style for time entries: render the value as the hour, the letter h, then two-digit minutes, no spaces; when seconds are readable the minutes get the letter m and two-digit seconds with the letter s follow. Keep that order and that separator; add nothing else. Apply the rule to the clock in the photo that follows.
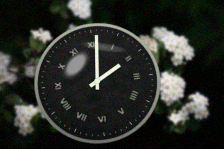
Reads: 2h01
